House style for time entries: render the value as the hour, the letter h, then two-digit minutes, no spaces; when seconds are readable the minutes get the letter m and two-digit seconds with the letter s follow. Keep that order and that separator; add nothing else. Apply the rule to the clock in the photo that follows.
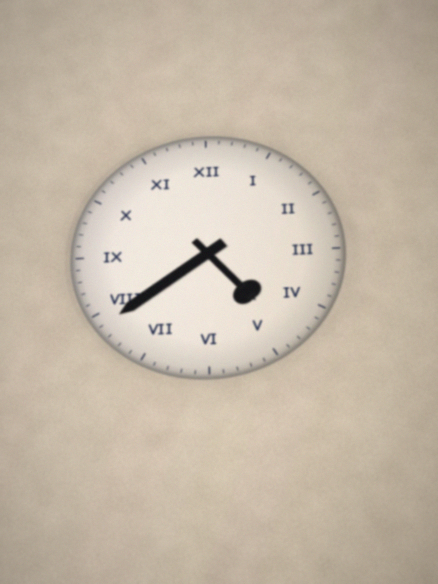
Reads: 4h39
